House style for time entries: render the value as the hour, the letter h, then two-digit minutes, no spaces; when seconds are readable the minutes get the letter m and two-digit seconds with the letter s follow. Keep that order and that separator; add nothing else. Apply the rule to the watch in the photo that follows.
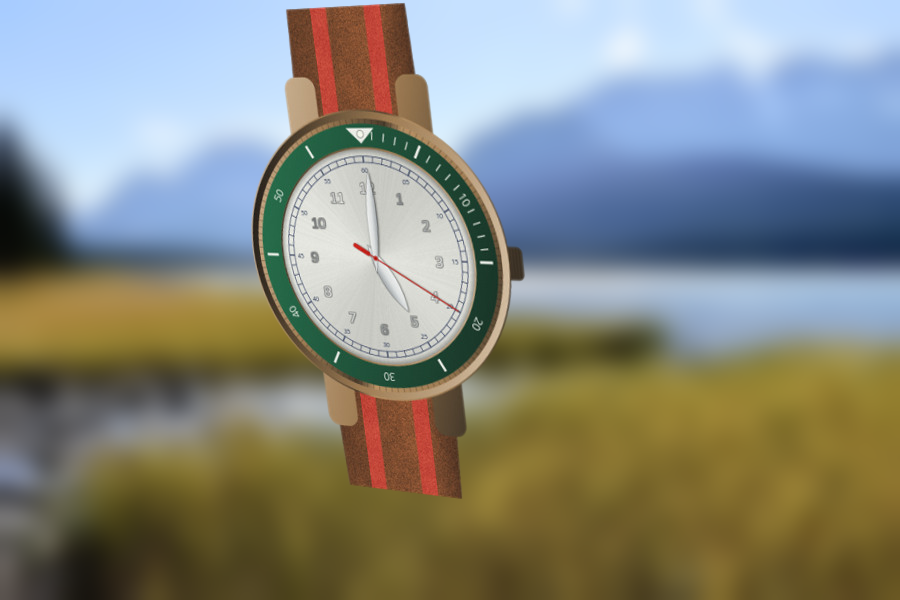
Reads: 5h00m20s
